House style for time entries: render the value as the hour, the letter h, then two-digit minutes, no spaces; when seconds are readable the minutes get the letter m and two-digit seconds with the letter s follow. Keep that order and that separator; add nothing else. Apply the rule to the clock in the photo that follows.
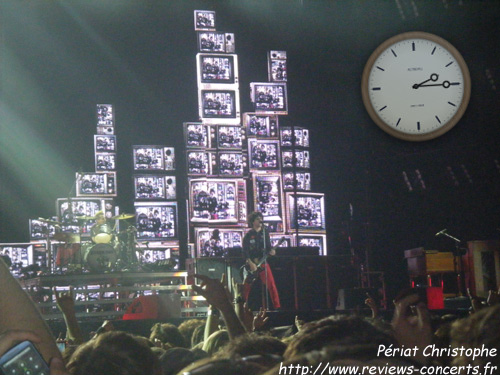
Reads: 2h15
